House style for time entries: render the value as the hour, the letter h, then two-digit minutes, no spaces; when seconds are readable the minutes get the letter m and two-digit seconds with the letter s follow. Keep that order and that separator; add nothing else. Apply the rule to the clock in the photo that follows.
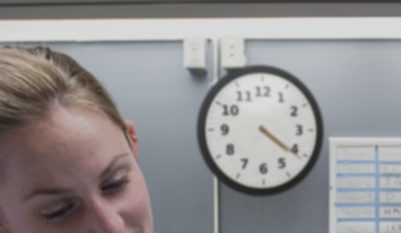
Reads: 4h21
